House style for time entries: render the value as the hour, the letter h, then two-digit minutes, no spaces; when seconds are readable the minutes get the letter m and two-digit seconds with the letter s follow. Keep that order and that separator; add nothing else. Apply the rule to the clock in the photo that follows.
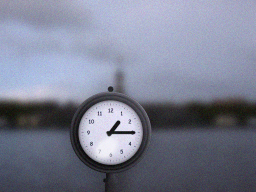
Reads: 1h15
